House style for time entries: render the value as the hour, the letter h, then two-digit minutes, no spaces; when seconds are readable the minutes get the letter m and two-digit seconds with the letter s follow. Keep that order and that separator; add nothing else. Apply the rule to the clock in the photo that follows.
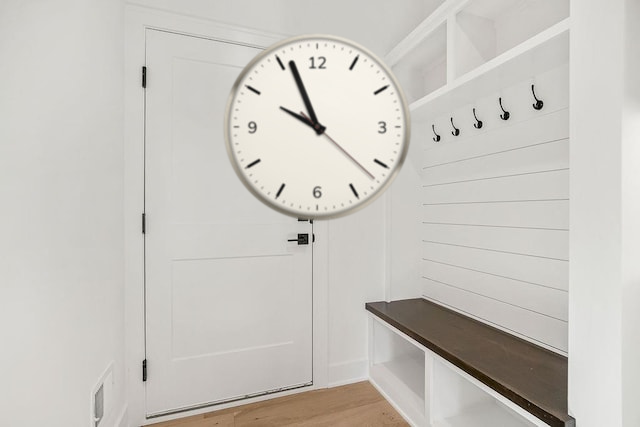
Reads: 9h56m22s
